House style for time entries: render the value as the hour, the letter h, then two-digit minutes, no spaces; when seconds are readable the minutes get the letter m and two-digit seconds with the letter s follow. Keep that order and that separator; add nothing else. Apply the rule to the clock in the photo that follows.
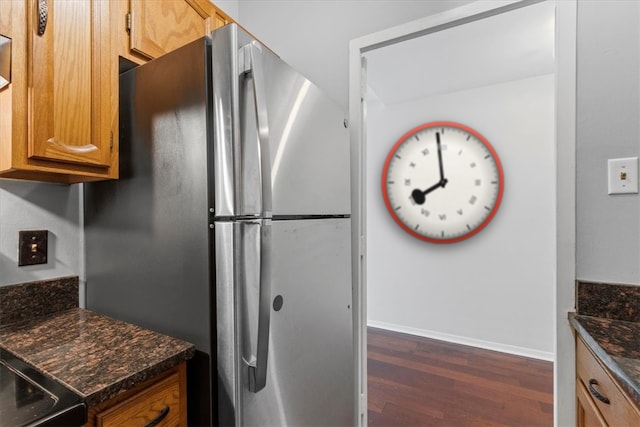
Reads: 7h59
